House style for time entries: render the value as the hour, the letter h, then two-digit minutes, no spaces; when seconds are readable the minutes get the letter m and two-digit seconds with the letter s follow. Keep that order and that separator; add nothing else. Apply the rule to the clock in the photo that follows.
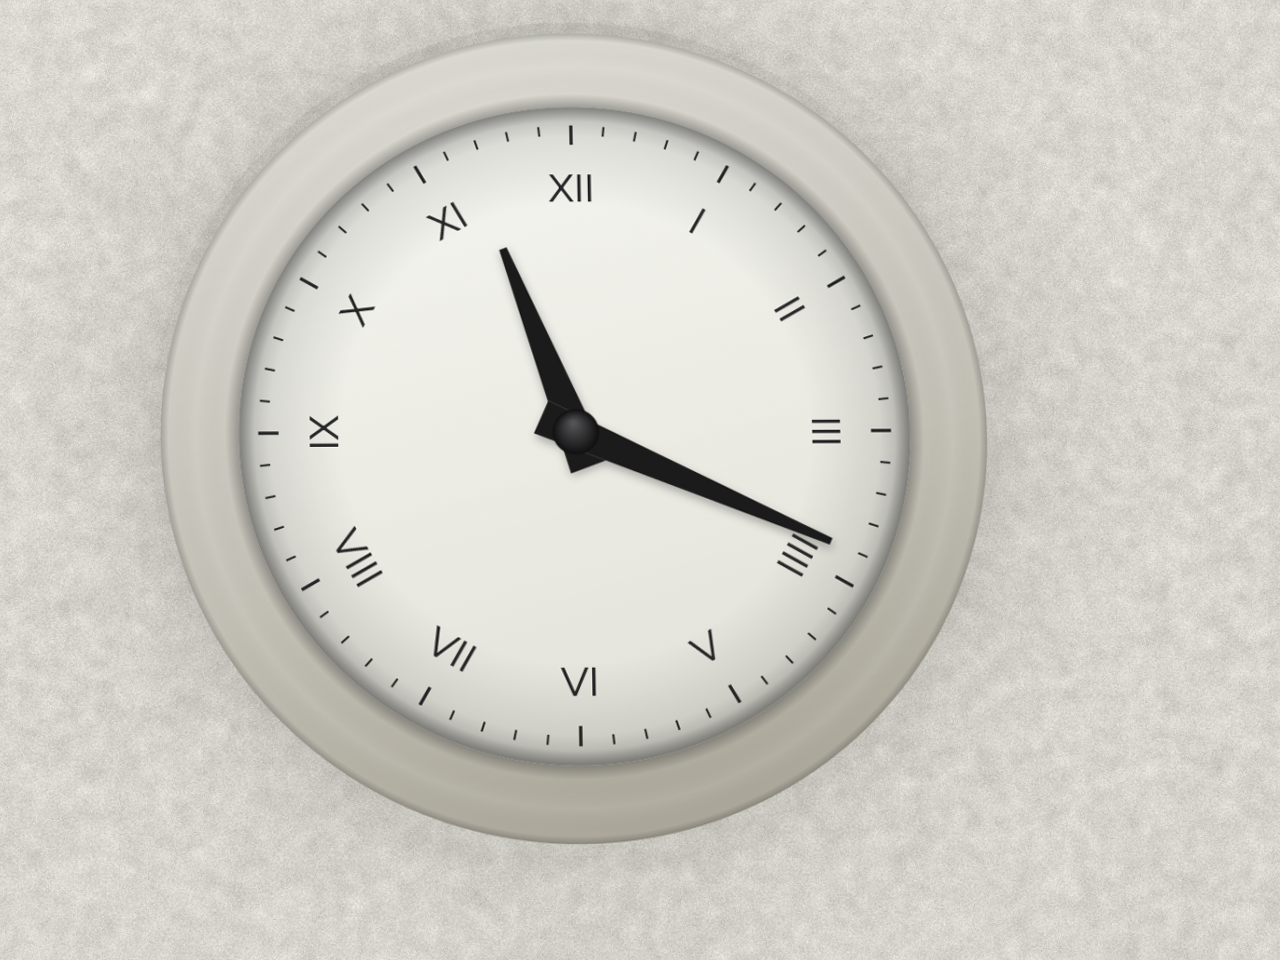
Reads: 11h19
